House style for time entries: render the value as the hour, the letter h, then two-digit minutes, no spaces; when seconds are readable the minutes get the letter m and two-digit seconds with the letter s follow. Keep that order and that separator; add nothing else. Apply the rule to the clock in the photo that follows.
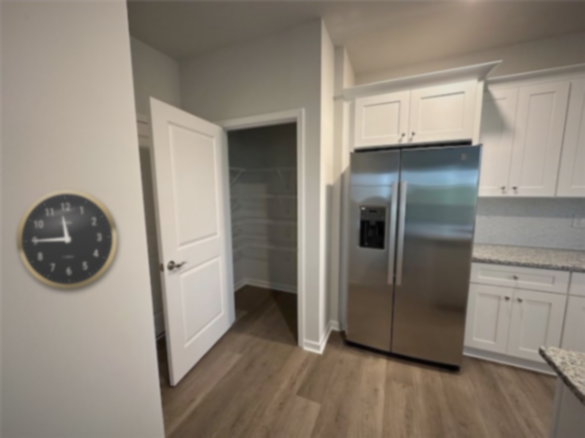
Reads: 11h45
